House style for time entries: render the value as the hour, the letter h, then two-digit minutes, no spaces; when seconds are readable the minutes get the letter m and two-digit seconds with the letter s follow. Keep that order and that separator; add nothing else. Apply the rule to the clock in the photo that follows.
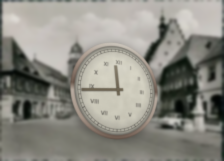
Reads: 11h44
